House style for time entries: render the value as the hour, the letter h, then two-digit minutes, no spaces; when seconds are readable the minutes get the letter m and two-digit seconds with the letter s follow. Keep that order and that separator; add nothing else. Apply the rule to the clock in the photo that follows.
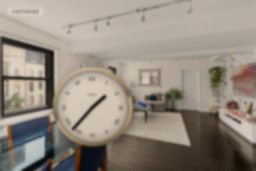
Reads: 1h37
